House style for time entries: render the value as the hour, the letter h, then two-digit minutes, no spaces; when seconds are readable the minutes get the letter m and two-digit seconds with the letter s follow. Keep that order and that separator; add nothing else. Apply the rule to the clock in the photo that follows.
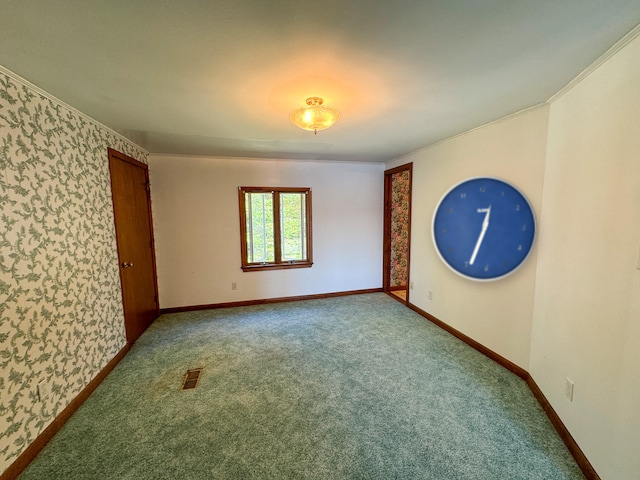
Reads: 12h34
